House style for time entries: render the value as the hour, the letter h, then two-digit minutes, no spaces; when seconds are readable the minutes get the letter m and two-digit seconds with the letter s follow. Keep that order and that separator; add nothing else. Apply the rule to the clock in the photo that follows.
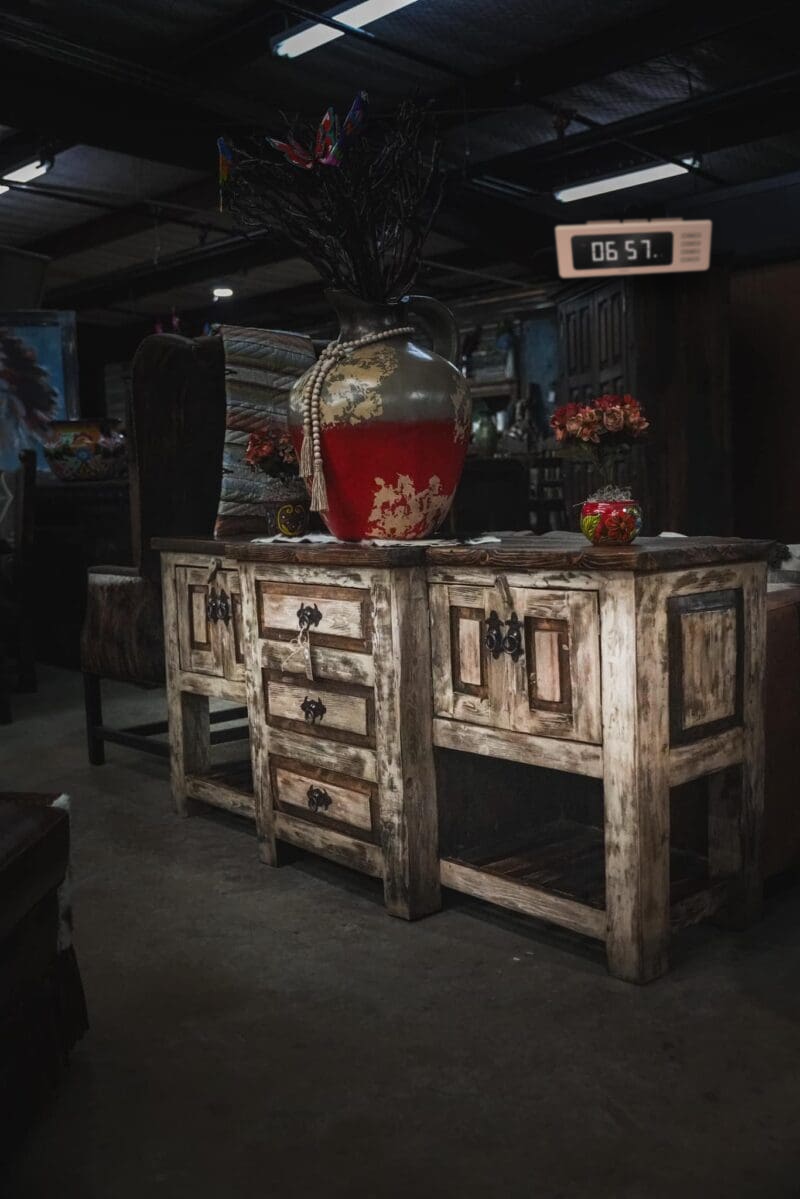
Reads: 6h57
